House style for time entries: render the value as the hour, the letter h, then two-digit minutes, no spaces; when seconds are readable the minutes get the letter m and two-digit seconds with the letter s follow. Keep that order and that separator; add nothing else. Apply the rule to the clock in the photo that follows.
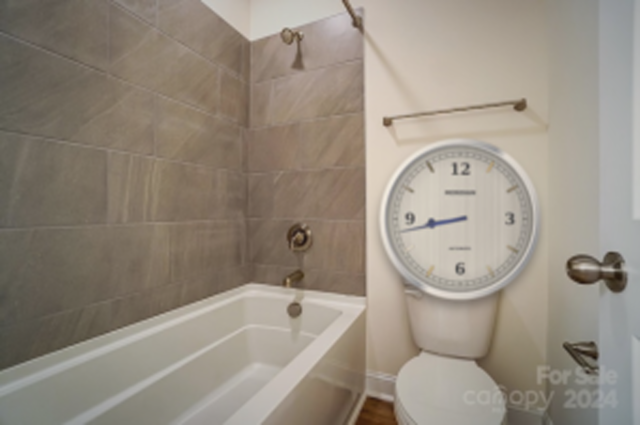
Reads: 8h43
